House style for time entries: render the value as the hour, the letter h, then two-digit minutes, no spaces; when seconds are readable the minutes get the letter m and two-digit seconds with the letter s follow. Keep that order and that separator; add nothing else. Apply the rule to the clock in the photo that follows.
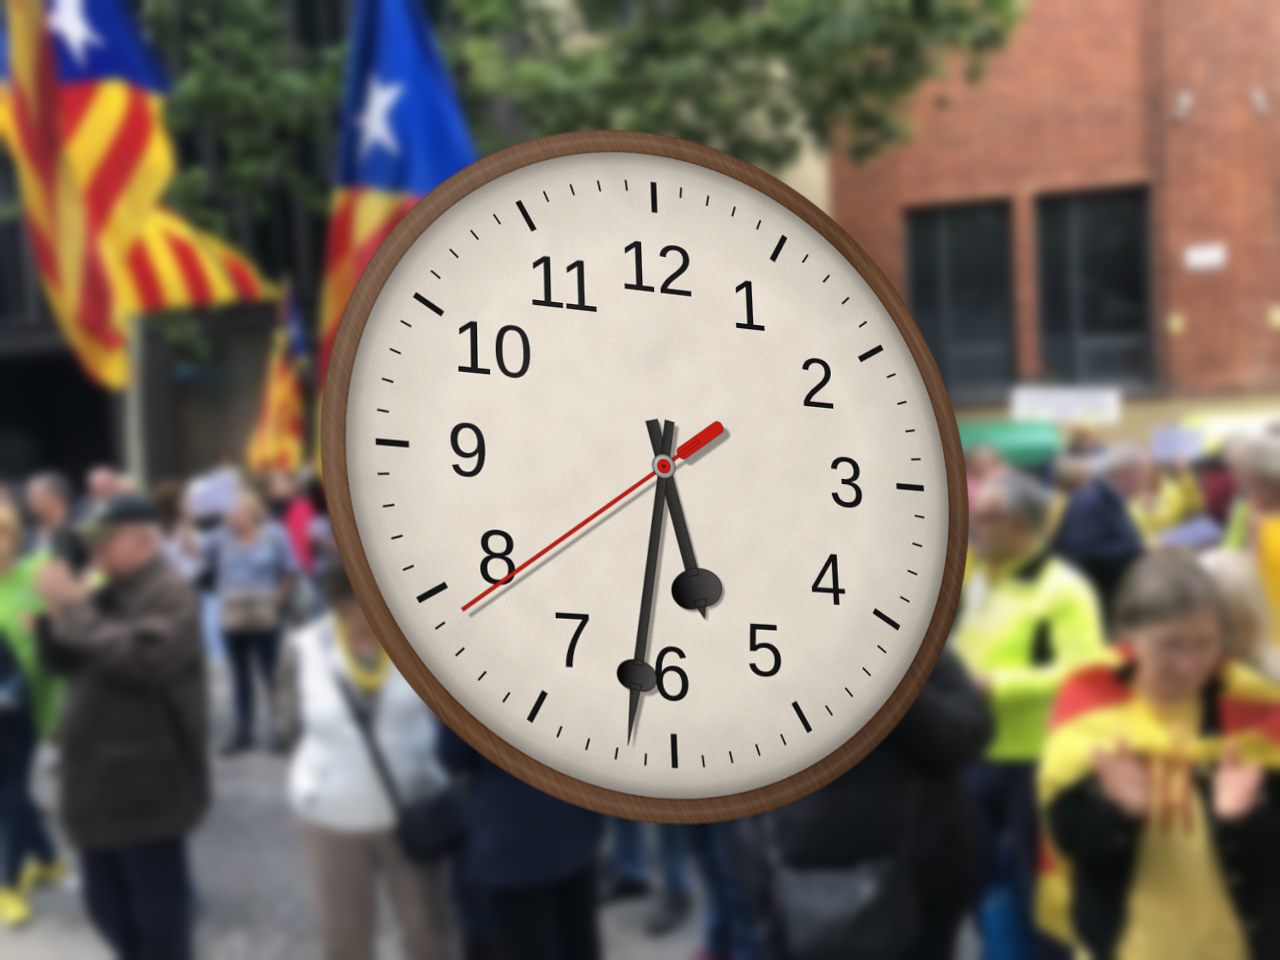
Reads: 5h31m39s
